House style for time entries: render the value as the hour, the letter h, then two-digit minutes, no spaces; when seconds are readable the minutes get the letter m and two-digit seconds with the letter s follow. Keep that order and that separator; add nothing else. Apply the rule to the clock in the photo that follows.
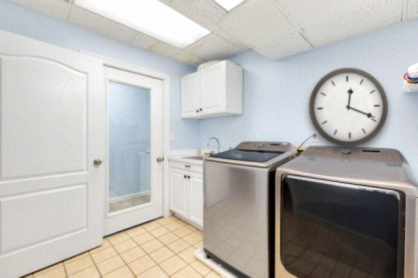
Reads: 12h19
